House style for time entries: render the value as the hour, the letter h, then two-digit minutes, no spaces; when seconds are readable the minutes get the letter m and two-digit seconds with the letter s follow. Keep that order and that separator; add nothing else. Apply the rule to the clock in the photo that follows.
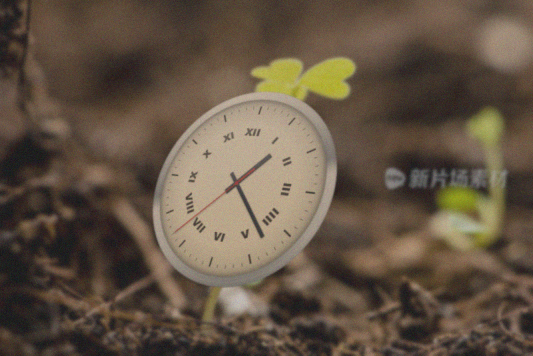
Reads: 1h22m37s
